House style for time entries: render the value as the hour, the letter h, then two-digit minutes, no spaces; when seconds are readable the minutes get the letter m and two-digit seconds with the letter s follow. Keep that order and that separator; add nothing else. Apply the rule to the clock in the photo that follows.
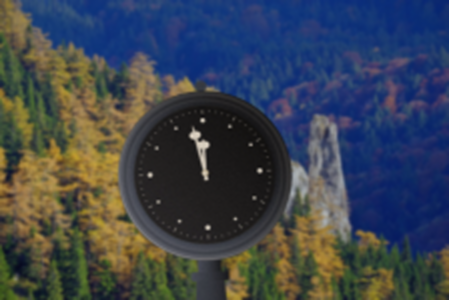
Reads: 11h58
